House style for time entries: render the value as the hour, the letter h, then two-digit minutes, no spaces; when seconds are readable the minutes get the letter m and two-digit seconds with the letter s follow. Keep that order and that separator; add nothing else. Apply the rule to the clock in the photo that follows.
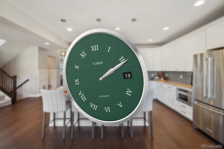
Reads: 2h11
